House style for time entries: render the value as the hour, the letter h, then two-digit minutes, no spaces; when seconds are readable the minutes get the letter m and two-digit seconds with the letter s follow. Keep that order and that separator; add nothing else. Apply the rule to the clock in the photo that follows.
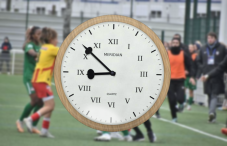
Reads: 8h52
